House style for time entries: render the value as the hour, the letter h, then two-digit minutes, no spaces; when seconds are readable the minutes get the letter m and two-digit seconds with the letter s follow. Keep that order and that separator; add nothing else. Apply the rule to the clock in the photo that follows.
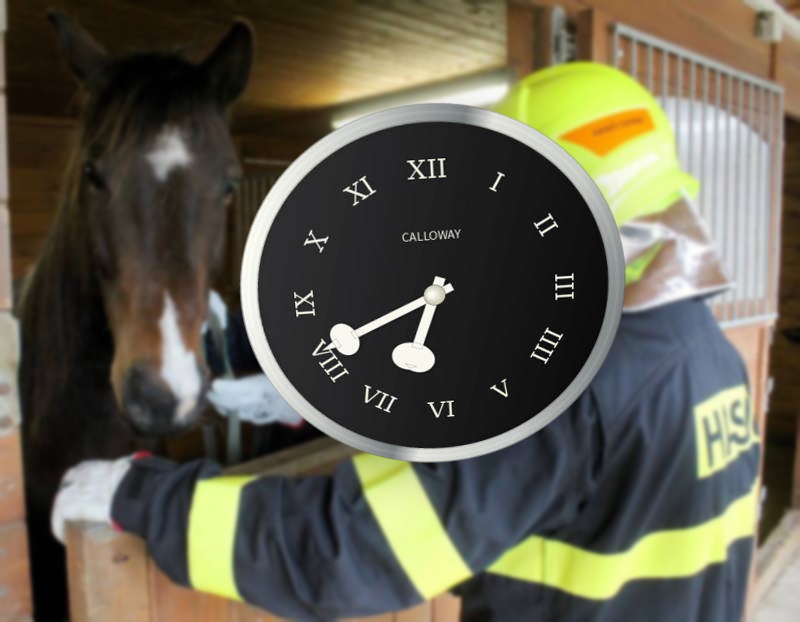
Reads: 6h41
